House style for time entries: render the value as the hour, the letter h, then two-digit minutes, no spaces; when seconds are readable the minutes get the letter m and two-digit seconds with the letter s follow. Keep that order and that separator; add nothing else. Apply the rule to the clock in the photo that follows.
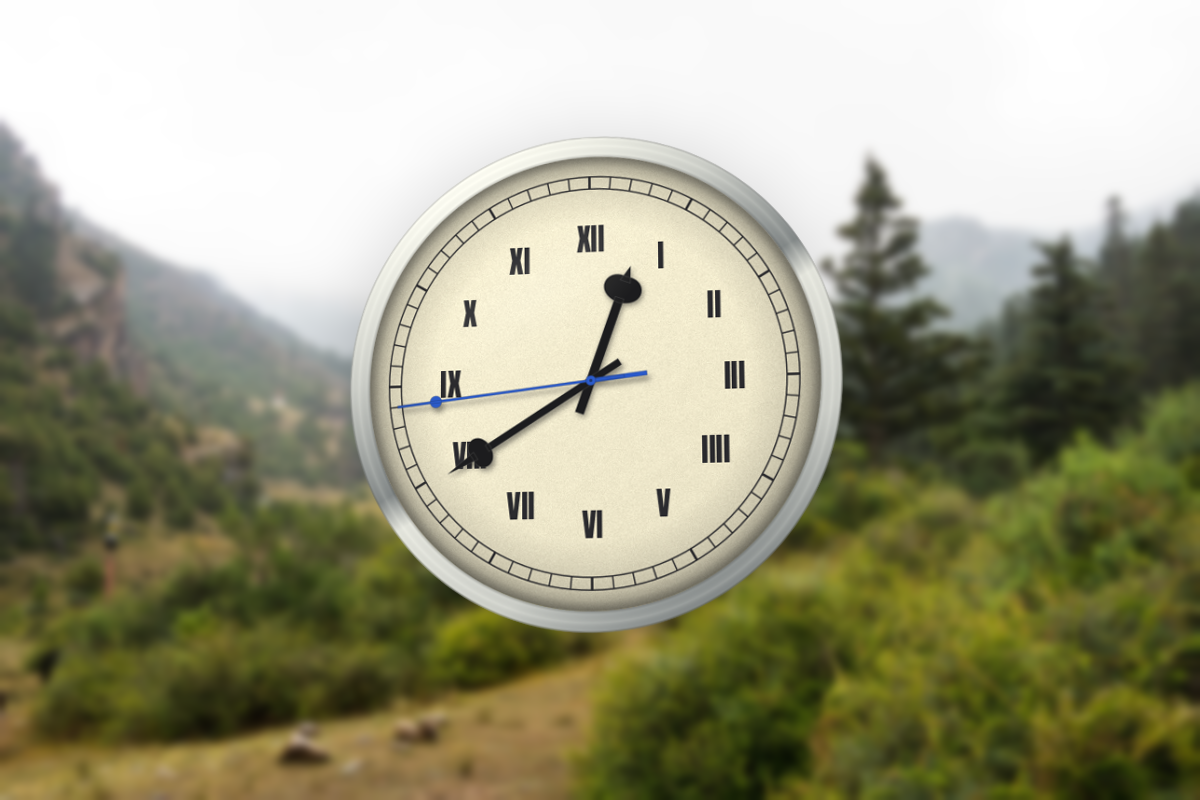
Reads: 12h39m44s
